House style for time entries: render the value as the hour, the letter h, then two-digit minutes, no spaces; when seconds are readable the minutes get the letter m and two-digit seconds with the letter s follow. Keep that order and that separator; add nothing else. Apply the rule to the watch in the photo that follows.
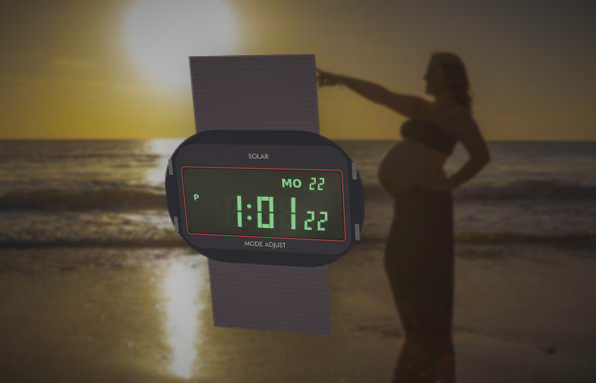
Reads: 1h01m22s
